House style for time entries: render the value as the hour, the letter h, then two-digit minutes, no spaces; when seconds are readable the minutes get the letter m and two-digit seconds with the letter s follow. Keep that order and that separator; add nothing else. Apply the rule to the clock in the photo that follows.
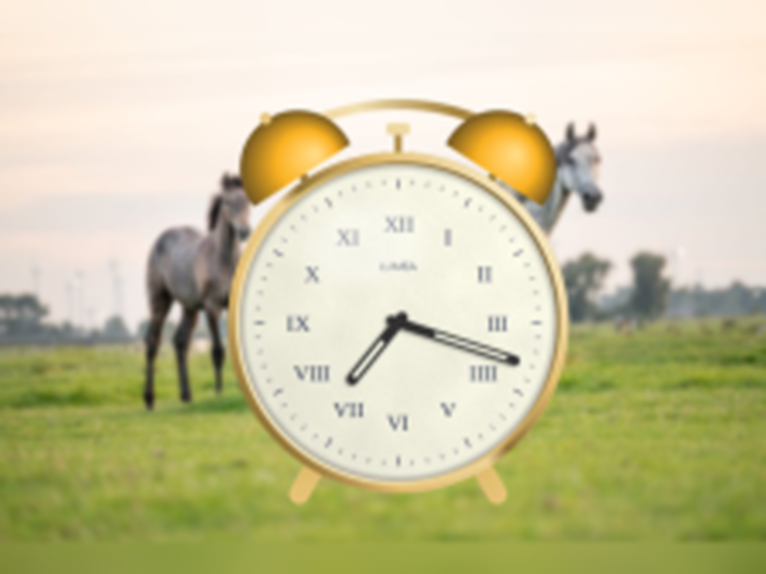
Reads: 7h18
